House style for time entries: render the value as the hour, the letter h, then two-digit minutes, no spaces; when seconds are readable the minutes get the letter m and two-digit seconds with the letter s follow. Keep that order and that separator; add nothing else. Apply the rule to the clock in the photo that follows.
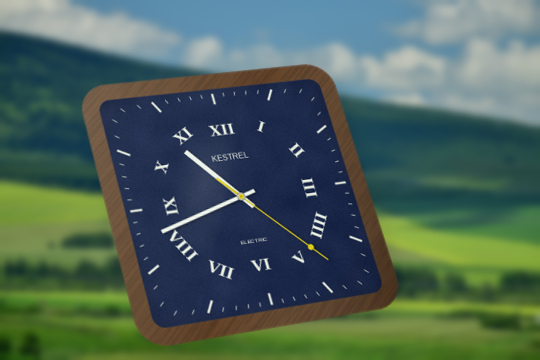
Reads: 10h42m23s
